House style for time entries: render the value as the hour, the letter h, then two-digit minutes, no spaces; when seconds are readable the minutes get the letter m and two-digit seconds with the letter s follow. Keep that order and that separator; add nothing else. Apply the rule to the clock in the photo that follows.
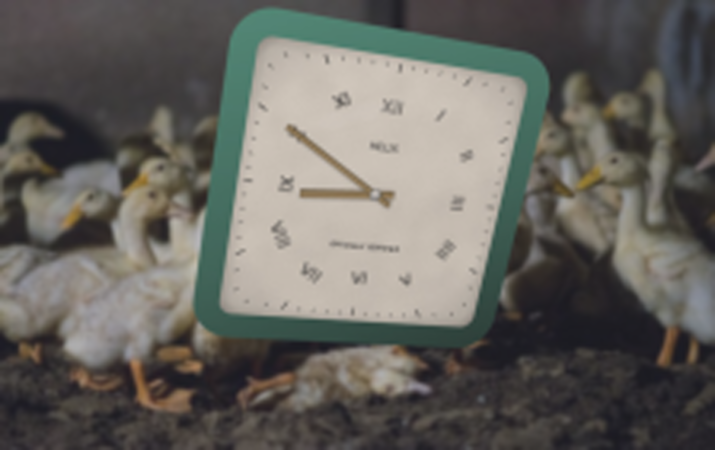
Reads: 8h50
